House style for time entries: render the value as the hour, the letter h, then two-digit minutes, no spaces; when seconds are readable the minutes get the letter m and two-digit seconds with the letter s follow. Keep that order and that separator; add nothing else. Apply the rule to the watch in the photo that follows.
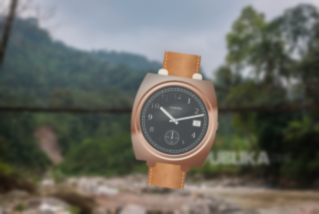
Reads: 10h12
